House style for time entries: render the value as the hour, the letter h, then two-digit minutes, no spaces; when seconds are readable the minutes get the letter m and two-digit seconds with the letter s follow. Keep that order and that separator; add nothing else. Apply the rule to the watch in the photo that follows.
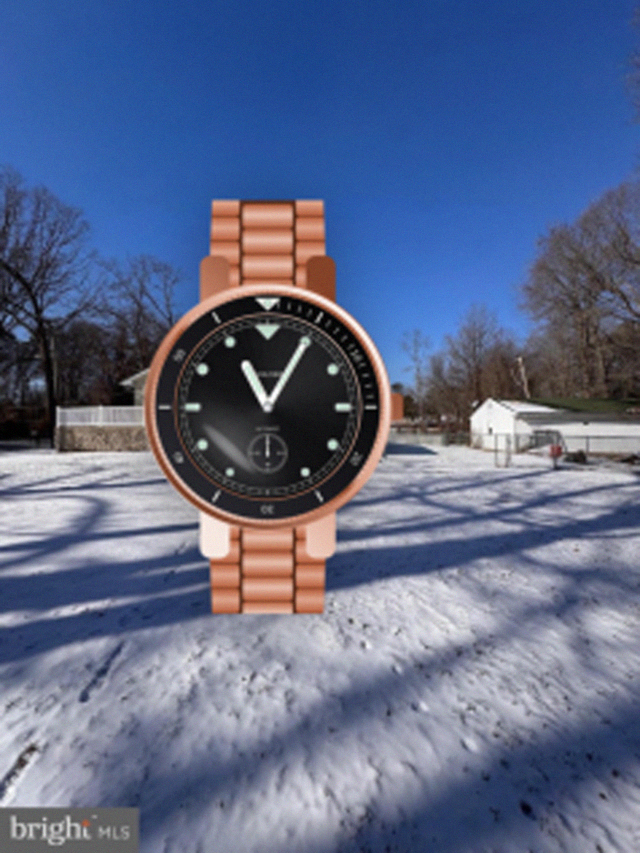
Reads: 11h05
